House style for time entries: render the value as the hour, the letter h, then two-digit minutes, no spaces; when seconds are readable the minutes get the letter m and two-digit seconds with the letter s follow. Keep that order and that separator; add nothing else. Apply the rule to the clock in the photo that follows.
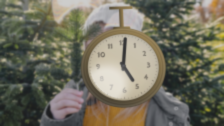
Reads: 5h01
